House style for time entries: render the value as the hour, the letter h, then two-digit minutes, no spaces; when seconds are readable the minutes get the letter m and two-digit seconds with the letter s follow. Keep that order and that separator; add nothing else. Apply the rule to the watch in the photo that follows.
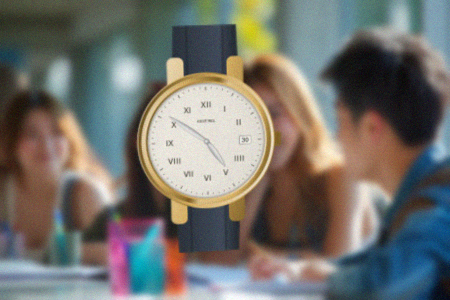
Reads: 4h51
